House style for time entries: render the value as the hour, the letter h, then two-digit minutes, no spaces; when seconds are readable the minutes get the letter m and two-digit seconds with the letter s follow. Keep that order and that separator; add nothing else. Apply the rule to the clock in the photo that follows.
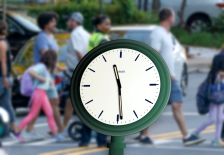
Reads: 11h29
